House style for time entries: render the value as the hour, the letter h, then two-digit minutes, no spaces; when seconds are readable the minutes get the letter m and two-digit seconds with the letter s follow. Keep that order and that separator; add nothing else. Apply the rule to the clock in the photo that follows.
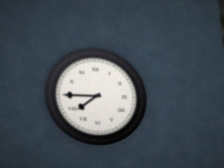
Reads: 7h45
